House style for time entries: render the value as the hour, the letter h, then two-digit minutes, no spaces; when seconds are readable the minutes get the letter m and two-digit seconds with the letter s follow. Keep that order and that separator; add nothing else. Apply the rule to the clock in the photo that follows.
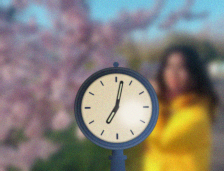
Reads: 7h02
